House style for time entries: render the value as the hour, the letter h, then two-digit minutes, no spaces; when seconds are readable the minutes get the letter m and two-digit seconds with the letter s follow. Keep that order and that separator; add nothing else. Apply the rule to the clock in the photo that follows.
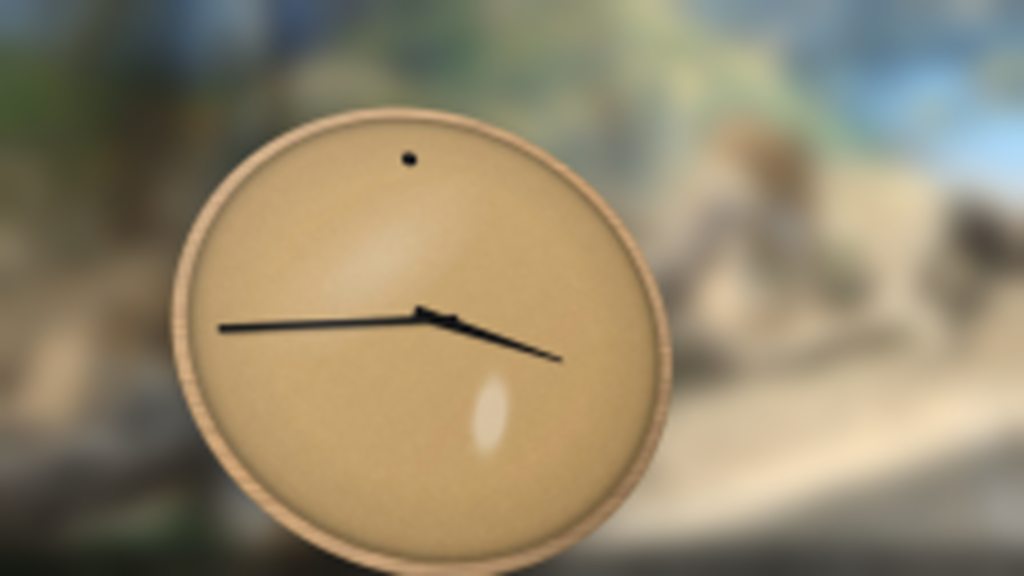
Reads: 3h45
